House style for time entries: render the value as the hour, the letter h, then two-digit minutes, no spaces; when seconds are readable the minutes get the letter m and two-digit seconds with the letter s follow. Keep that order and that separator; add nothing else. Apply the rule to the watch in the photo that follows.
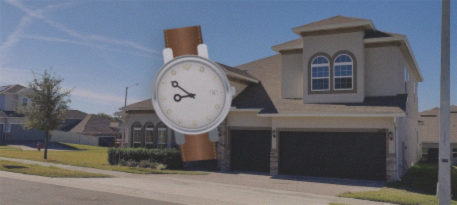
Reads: 8h52
